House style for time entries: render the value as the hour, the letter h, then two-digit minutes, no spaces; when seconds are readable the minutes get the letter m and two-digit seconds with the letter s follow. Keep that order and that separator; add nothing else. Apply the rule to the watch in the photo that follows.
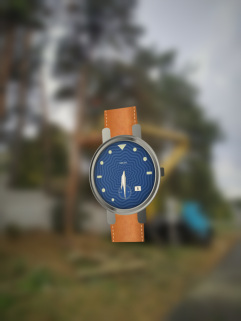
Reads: 6h30
